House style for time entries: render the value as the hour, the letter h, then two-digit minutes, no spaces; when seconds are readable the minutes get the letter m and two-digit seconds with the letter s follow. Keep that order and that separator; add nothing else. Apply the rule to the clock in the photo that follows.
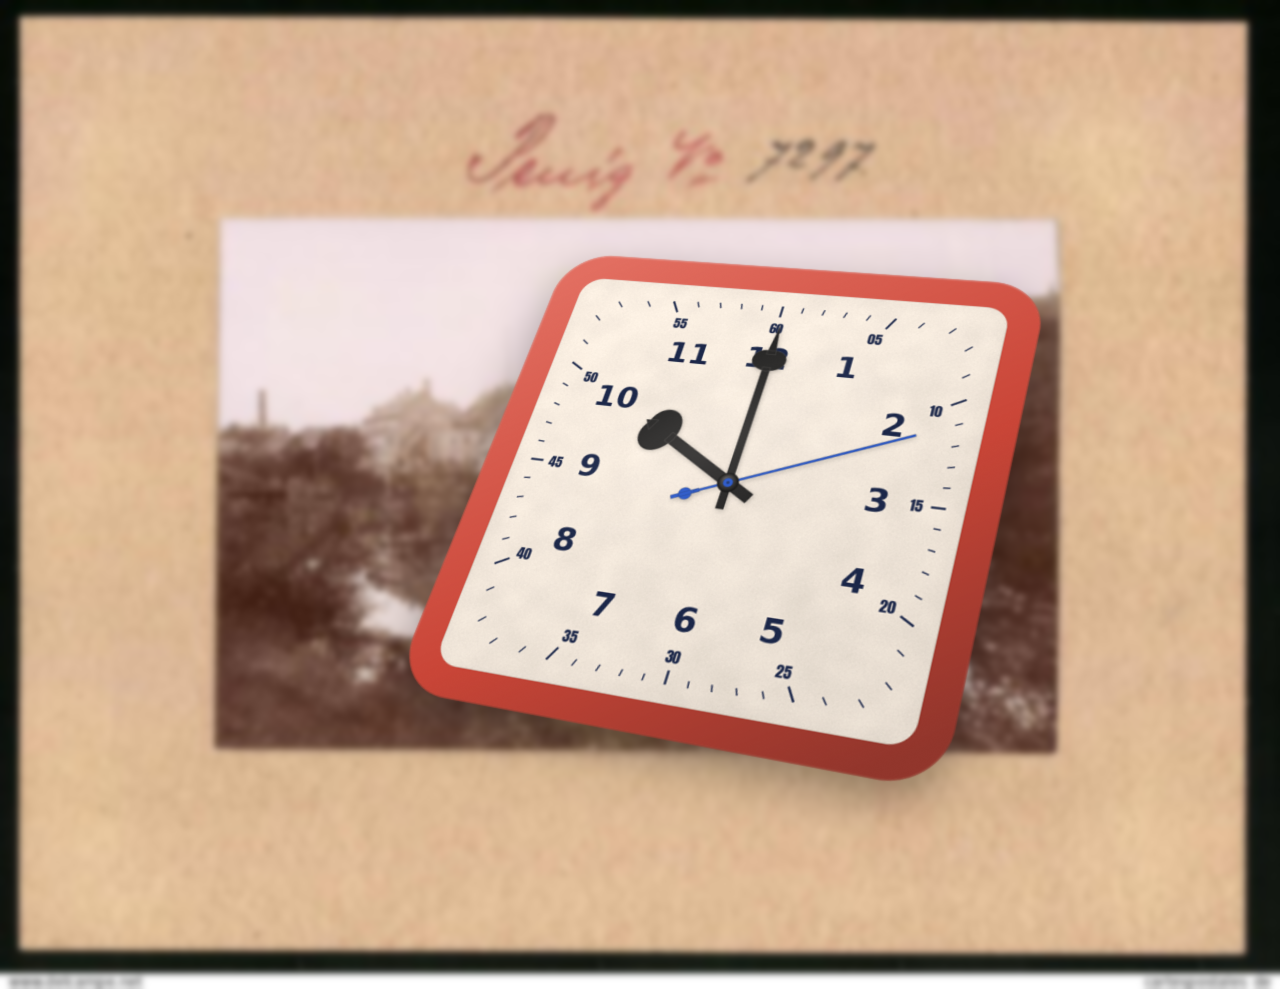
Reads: 10h00m11s
